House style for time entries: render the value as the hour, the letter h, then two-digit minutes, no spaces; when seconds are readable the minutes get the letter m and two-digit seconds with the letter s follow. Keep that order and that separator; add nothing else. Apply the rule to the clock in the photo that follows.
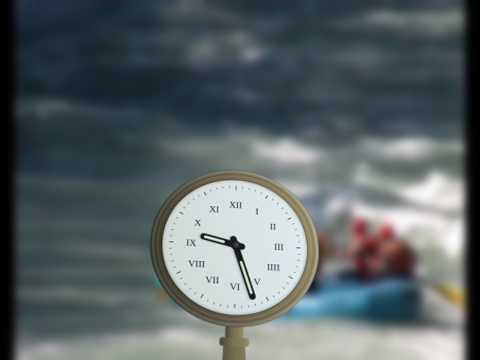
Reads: 9h27
